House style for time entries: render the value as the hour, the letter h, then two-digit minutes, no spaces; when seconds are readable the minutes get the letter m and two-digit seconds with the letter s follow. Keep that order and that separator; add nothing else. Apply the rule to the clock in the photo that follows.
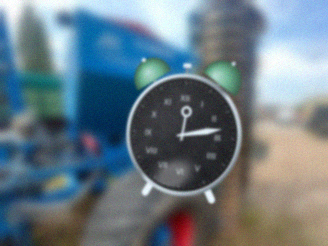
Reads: 12h13
